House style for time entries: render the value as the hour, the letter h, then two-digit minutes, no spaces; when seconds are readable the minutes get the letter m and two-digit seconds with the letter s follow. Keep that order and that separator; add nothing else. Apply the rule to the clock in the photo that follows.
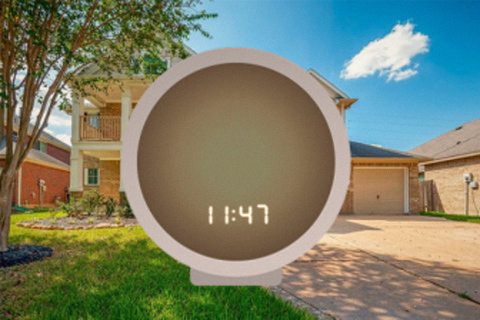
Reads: 11h47
